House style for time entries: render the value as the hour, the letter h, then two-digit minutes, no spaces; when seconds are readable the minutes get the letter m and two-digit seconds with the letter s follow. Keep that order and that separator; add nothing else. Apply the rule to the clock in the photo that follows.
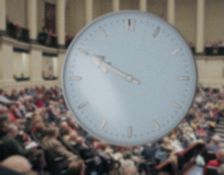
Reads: 9h50
